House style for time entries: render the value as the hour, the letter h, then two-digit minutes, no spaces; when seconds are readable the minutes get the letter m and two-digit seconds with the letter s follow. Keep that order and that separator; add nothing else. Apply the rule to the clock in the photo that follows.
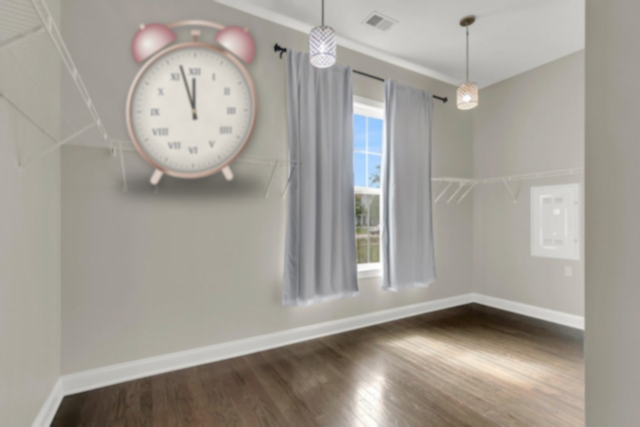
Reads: 11h57
